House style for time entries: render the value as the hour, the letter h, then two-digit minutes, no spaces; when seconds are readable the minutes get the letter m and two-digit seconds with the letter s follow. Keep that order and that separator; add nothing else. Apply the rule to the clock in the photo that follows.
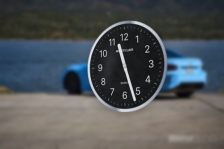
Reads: 11h27
